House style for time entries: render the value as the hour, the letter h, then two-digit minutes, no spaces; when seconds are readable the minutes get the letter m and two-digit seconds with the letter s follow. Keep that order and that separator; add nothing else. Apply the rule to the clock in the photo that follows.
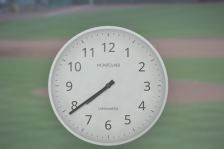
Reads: 7h39
